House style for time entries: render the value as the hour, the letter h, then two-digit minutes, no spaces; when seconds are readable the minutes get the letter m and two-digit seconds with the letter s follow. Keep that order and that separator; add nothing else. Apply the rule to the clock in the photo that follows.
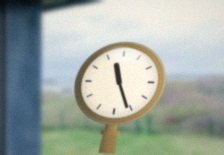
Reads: 11h26
